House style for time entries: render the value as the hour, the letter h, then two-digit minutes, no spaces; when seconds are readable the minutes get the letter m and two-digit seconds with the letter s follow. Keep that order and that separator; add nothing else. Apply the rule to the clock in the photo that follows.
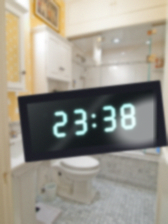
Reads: 23h38
